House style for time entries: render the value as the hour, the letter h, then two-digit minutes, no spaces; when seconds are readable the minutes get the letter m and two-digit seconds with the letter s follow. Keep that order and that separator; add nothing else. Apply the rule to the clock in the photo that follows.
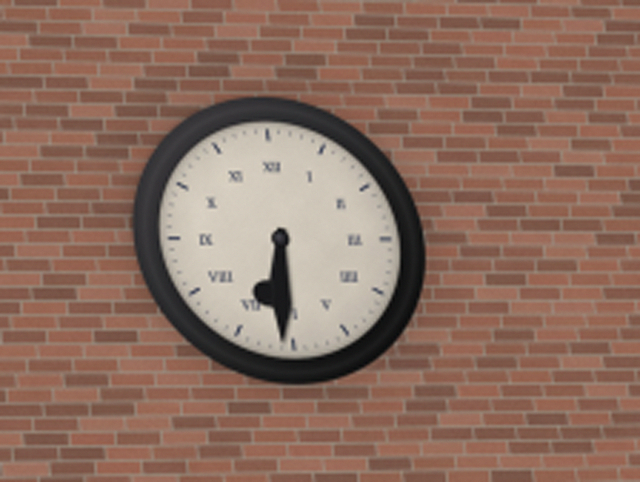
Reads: 6h31
